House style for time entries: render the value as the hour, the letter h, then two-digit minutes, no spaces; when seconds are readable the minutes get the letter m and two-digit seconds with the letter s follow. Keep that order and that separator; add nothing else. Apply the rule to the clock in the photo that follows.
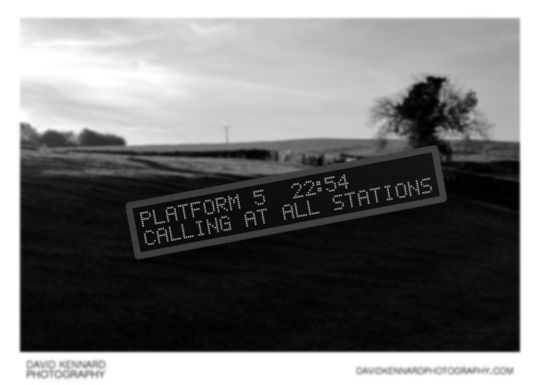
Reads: 22h54
